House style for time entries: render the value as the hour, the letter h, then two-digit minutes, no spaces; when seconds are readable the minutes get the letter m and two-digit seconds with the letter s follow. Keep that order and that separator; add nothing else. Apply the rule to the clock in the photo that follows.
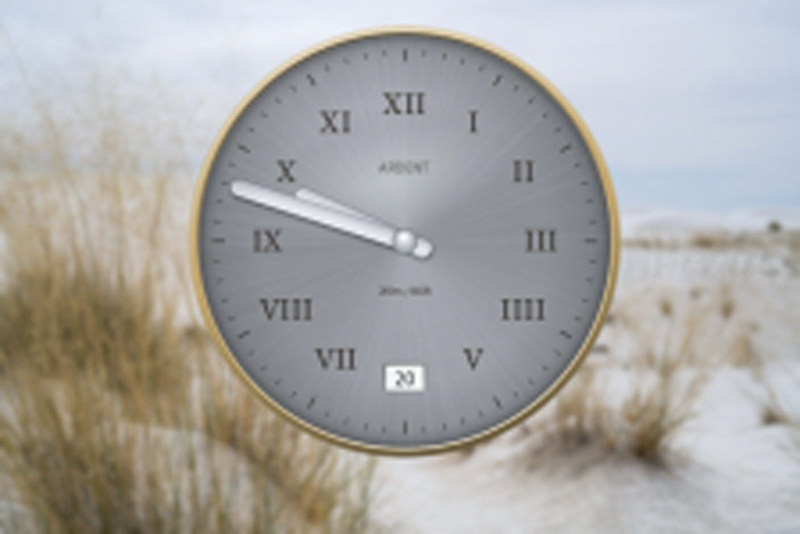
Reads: 9h48
